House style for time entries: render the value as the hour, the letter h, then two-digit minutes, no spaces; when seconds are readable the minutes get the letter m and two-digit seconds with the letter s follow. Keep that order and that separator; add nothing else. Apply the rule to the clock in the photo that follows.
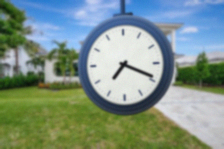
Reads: 7h19
